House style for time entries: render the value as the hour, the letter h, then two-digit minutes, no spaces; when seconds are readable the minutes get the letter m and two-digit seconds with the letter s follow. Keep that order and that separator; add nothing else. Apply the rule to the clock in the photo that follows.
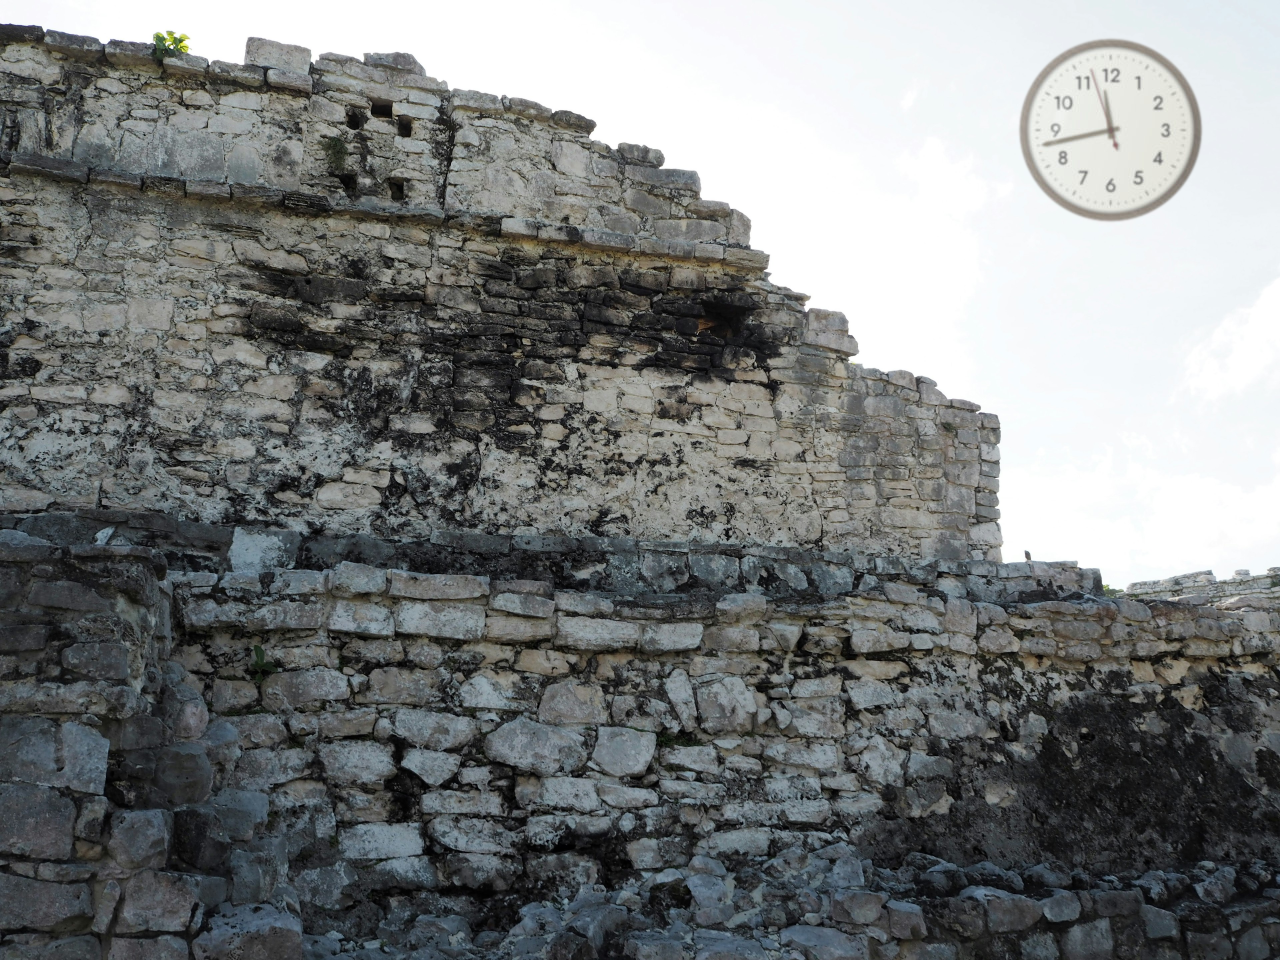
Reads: 11h42m57s
